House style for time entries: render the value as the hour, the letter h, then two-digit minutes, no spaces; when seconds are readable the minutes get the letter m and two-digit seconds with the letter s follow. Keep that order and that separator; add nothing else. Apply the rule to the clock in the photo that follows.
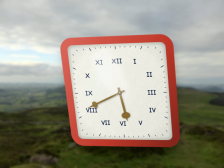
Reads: 5h41
